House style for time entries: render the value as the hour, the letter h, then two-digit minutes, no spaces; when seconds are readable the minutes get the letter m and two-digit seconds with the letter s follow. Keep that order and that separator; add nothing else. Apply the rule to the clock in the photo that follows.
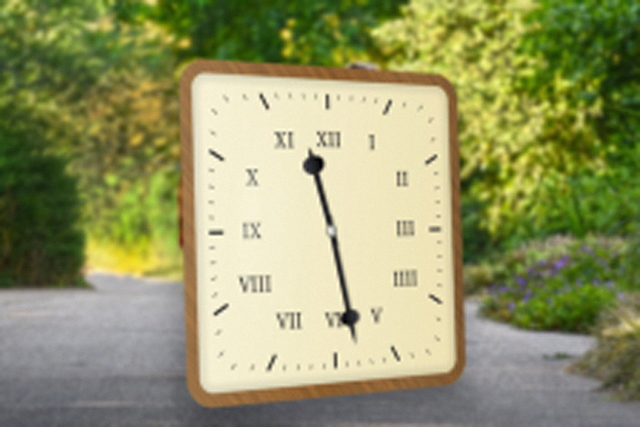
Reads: 11h28
